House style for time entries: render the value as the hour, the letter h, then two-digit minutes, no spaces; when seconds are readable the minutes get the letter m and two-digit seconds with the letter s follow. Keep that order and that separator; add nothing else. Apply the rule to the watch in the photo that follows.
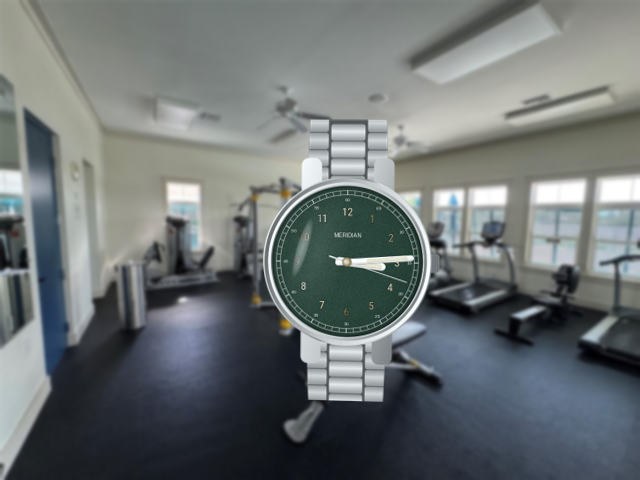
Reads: 3h14m18s
